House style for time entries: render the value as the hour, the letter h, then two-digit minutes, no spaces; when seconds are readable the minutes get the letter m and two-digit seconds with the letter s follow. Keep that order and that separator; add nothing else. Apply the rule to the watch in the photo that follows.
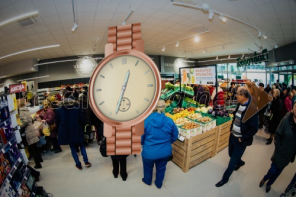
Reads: 12h33
